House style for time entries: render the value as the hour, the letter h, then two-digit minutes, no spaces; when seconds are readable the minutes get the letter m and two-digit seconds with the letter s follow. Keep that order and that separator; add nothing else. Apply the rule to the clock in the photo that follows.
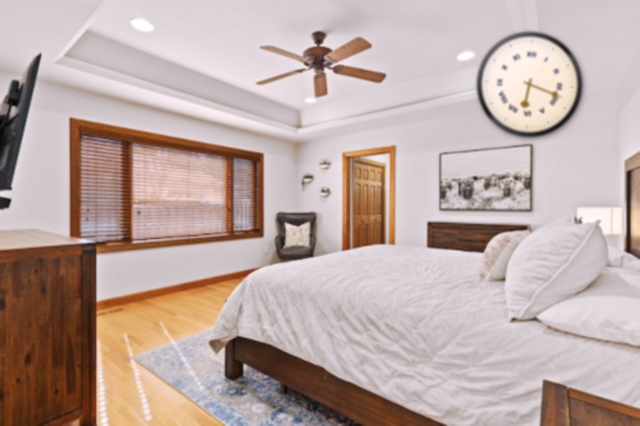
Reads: 6h18
